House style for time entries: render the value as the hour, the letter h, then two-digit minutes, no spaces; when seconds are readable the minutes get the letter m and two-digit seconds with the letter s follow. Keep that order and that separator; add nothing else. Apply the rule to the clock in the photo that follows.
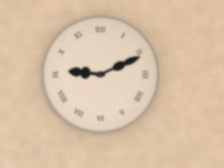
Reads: 9h11
